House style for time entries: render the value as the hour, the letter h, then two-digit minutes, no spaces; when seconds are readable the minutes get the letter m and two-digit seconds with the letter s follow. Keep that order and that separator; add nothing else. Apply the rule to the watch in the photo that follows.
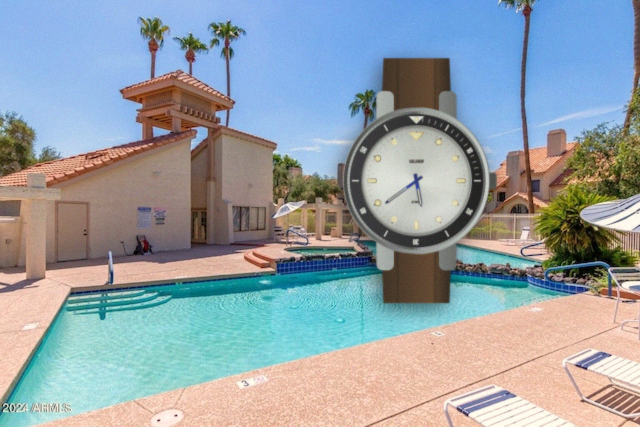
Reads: 5h39
